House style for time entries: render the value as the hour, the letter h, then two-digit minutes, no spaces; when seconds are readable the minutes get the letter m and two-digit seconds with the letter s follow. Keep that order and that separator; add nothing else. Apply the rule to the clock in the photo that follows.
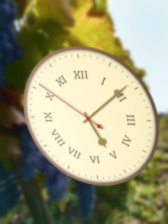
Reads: 5h08m51s
